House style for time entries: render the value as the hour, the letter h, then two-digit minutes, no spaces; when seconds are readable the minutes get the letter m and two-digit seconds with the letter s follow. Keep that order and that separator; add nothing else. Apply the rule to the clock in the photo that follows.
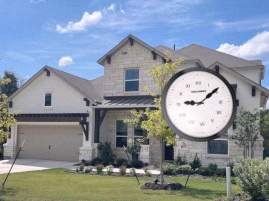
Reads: 9h09
